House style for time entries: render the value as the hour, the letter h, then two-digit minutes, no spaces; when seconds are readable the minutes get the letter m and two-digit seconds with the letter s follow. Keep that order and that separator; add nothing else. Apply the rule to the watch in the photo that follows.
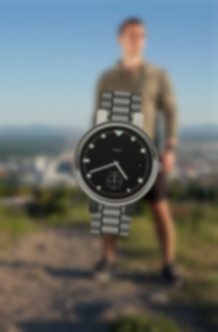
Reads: 4h41
